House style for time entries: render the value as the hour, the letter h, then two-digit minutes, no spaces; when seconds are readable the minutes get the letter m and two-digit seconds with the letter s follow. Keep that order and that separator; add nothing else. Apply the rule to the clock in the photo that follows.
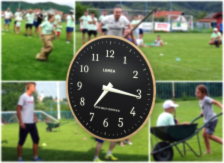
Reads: 7h16
